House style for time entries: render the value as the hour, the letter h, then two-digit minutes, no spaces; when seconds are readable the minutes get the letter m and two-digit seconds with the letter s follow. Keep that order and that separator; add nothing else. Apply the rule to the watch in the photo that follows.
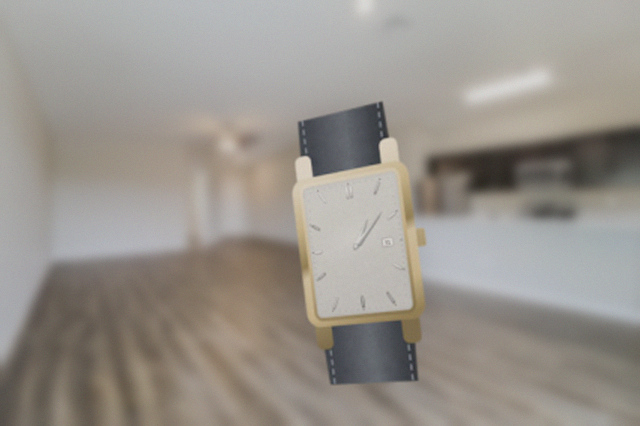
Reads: 1h08
